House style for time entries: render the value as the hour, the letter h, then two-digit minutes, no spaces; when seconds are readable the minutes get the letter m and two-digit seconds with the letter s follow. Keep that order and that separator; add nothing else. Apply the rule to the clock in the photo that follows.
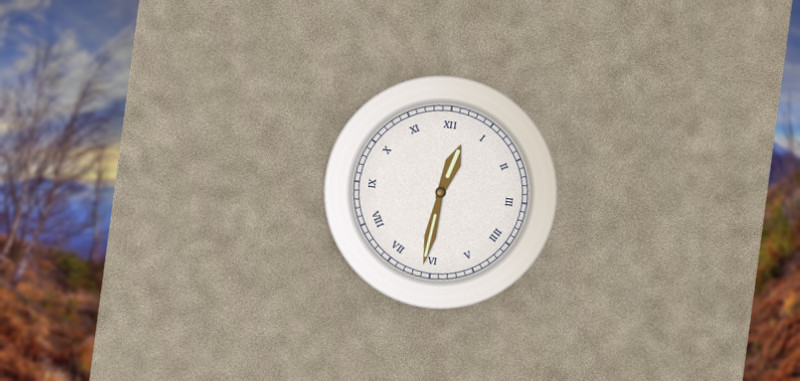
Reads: 12h31
